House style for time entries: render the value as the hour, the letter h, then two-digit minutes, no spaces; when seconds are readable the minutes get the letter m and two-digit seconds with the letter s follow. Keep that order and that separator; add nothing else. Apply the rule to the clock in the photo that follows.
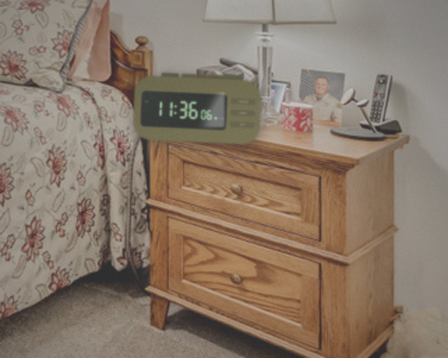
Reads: 11h36
